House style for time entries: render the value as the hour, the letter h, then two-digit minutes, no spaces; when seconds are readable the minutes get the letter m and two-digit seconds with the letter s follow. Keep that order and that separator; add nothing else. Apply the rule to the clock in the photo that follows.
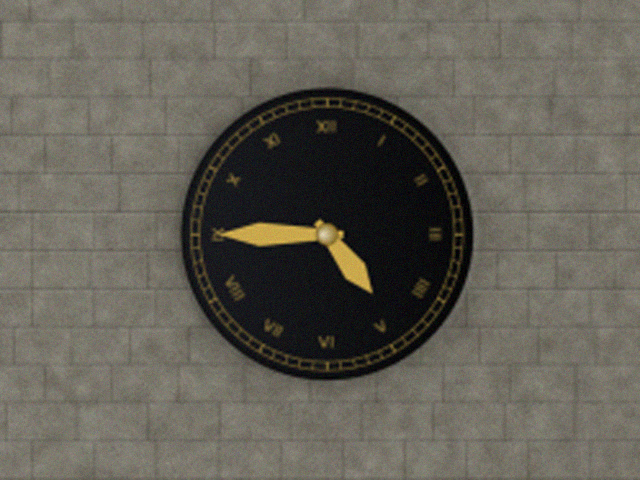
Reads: 4h45
